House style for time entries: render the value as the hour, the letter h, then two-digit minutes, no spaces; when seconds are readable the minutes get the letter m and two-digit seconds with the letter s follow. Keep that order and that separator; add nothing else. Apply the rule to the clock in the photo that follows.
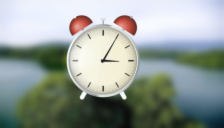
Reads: 3h05
